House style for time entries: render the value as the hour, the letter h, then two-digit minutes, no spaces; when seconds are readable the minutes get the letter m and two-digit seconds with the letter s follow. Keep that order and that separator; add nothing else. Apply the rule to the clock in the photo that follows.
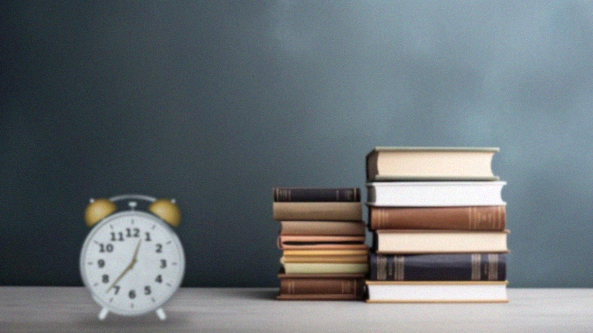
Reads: 12h37
